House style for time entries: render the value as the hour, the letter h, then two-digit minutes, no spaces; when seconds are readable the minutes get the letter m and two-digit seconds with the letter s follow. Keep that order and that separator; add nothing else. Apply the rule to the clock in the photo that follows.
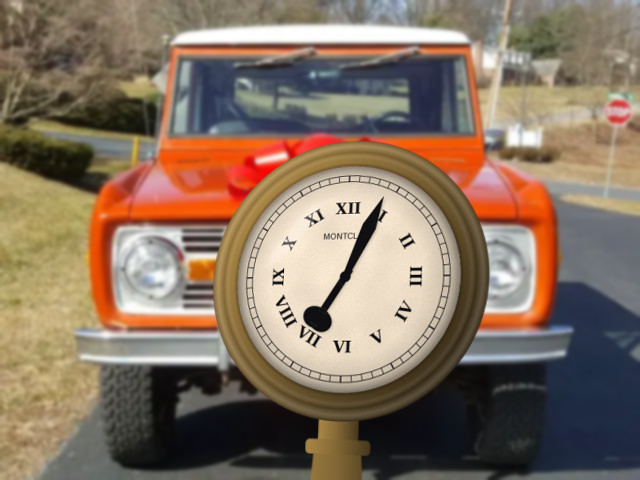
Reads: 7h04
